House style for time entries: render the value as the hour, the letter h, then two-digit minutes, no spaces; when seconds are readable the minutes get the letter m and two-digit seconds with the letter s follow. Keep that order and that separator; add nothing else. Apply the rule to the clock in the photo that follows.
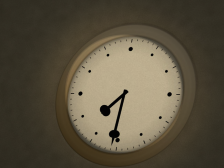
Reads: 7h31
